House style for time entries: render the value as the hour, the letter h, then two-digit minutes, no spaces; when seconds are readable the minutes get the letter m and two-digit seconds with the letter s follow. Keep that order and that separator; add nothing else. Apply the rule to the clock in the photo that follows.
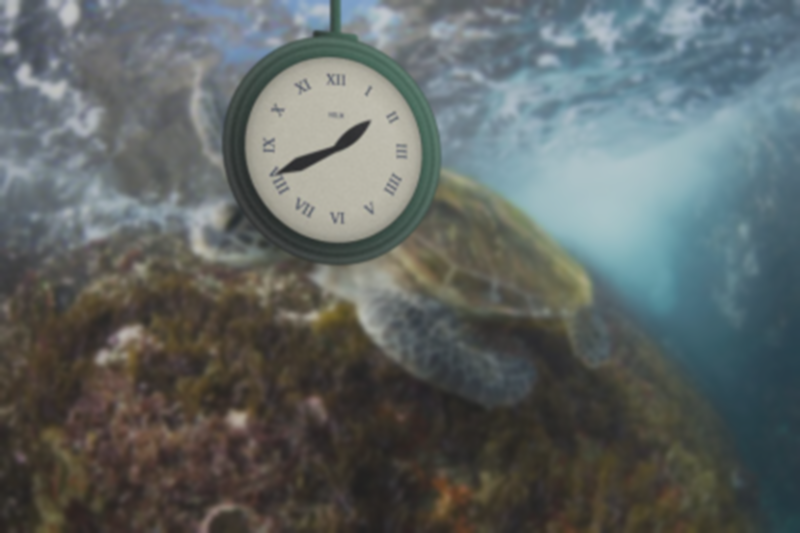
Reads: 1h41
